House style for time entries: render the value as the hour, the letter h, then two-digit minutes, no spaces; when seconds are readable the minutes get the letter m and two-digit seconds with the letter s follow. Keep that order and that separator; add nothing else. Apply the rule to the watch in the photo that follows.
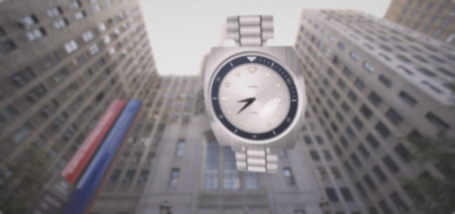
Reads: 8h38
